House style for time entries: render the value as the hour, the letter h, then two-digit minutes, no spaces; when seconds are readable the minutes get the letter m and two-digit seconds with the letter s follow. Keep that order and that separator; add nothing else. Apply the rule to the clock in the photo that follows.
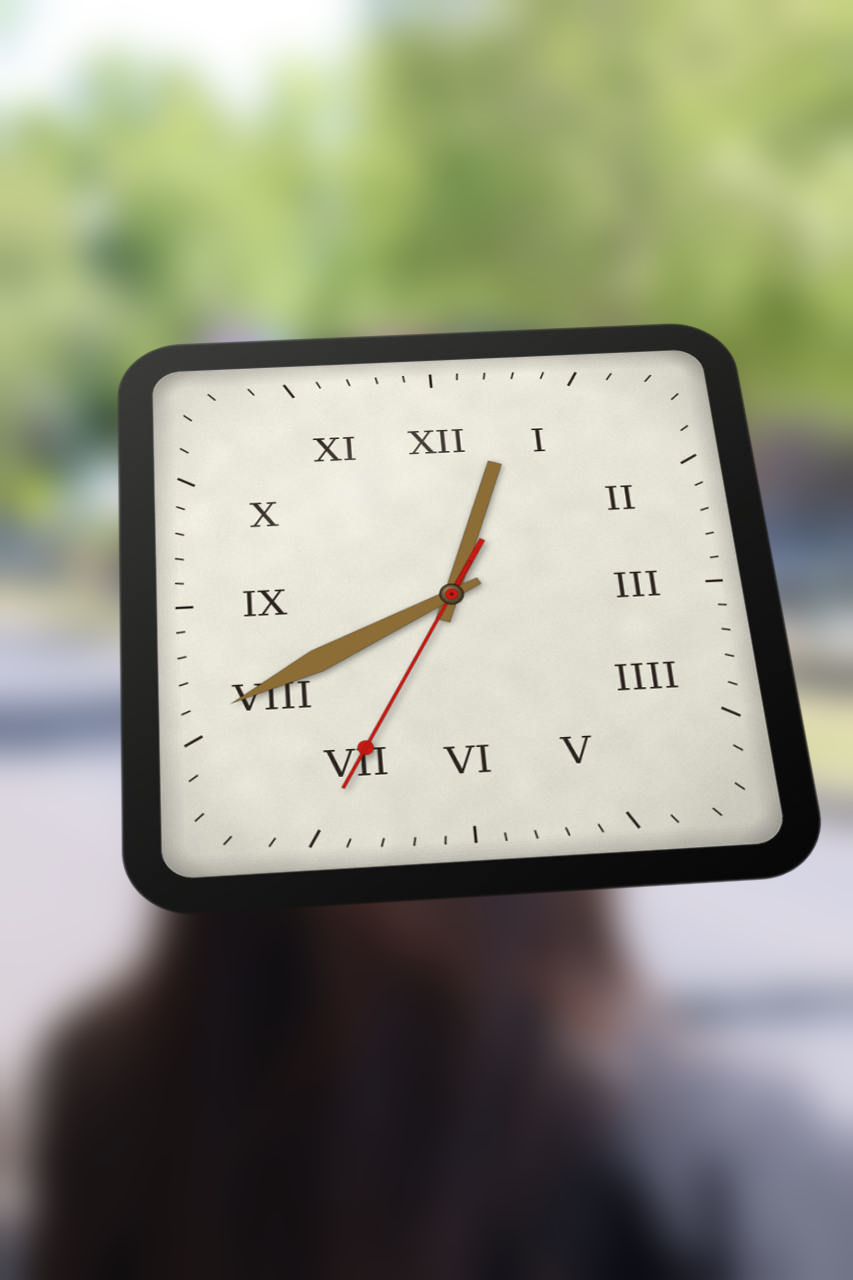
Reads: 12h40m35s
